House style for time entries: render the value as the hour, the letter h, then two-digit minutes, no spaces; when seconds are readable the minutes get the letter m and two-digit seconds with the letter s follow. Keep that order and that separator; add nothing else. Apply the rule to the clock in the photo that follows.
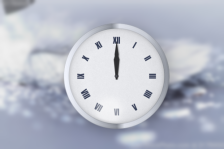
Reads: 12h00
